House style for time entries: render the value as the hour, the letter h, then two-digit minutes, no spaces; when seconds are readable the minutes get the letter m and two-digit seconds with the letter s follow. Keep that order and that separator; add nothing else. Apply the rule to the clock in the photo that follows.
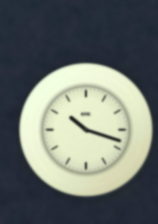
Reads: 10h18
